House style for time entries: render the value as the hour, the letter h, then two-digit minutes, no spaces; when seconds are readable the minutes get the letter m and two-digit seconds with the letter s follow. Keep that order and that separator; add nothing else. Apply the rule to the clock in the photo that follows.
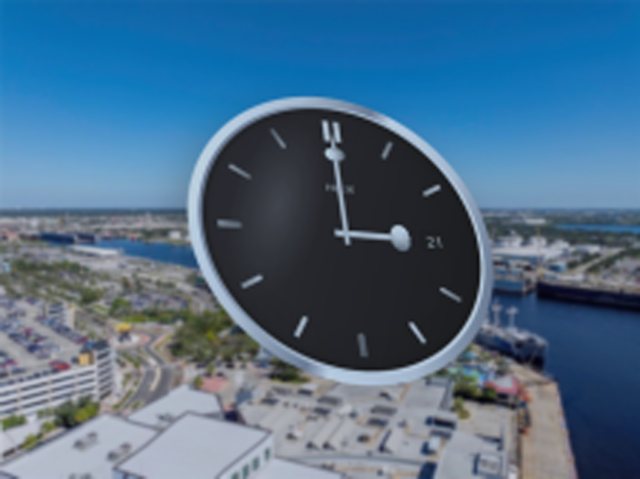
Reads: 3h00
